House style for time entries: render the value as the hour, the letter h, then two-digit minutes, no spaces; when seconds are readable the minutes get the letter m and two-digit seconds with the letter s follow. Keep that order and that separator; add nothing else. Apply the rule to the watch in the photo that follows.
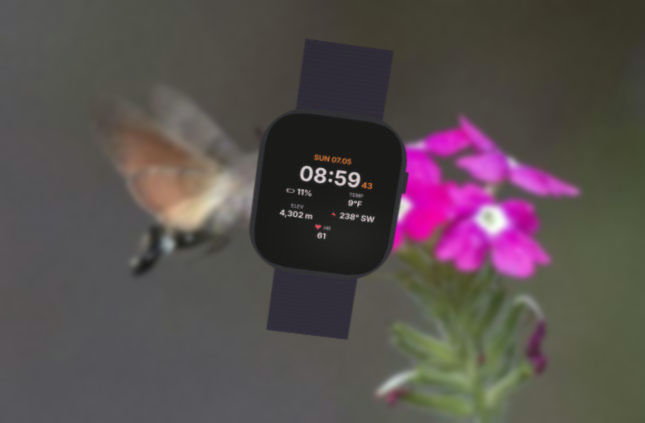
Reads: 8h59
